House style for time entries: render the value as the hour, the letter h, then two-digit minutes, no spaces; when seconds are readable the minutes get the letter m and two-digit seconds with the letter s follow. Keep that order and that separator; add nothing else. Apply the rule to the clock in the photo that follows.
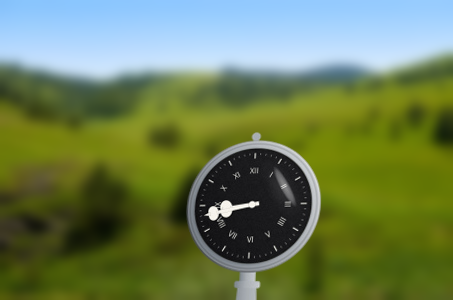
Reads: 8h43
